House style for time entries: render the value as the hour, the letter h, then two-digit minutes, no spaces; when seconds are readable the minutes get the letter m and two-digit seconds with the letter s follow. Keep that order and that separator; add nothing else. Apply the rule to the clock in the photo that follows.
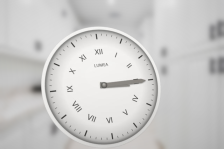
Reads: 3h15
